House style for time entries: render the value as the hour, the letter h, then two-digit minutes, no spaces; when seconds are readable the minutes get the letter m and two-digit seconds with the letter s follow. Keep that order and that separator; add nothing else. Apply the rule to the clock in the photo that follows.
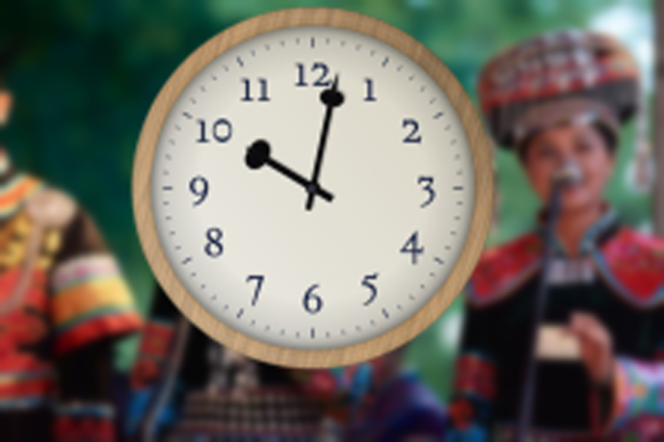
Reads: 10h02
